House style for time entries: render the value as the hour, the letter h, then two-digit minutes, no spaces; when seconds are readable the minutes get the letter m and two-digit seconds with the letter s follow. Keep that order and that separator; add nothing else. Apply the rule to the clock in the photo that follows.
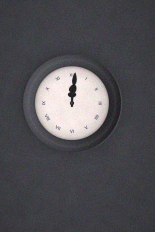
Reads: 12h01
